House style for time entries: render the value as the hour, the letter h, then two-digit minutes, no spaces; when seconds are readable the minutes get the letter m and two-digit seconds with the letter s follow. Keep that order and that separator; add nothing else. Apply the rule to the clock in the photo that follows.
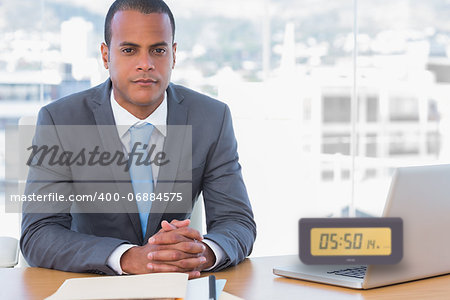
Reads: 5h50
